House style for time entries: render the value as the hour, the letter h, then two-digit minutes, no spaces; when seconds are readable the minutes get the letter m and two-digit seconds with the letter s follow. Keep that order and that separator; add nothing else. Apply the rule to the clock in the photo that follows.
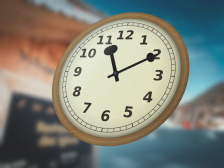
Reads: 11h10
